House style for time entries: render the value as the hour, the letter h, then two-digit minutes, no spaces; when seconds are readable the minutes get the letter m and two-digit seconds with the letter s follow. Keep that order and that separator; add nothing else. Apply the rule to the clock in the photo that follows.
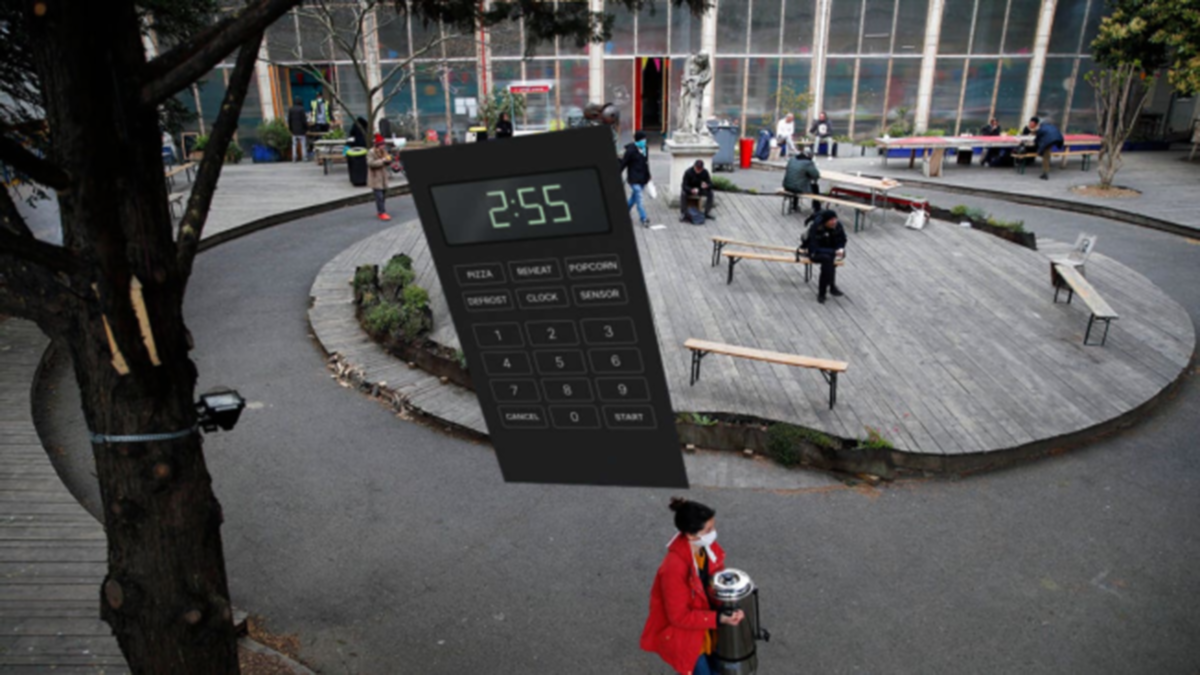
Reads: 2h55
